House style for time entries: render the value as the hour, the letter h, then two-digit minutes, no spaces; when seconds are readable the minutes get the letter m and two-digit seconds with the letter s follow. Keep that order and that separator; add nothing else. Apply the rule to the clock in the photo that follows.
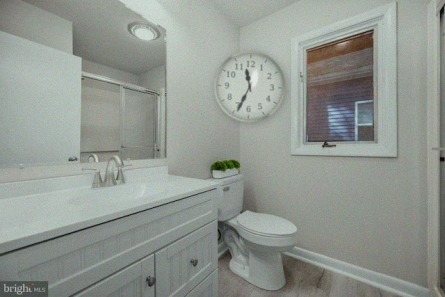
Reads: 11h34
